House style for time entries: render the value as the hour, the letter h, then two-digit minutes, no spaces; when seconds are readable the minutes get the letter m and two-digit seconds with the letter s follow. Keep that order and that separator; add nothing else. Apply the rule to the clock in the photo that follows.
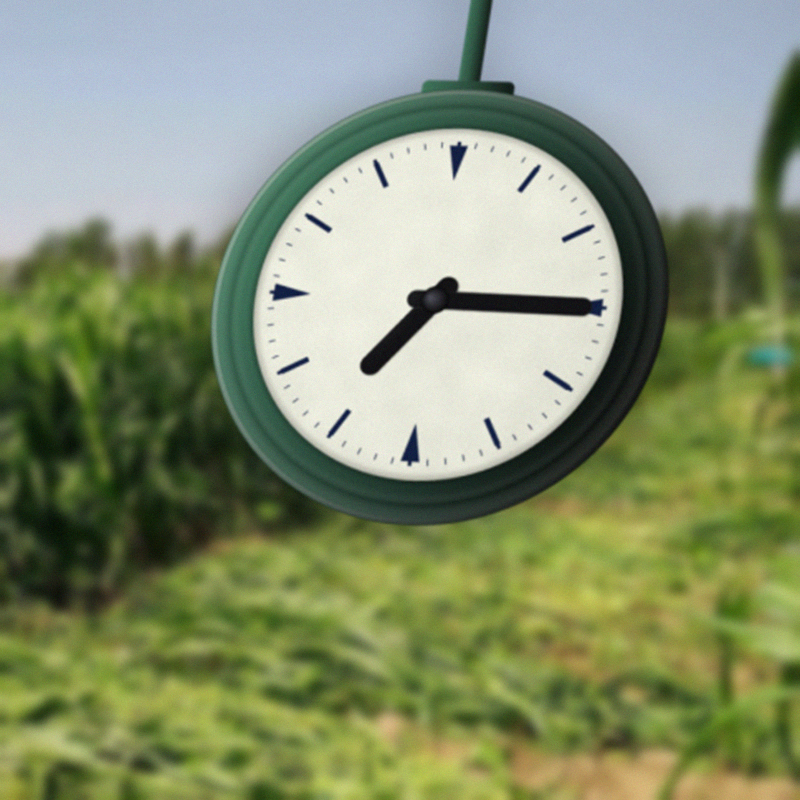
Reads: 7h15
